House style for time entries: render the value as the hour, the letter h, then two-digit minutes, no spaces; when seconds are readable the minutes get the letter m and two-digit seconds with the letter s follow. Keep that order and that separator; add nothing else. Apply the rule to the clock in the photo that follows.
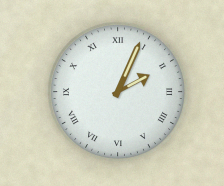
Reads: 2h04
